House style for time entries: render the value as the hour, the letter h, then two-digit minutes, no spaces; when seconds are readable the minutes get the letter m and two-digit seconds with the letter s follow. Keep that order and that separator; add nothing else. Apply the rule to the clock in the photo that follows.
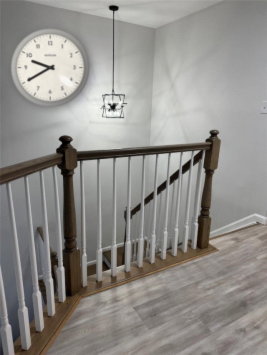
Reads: 9h40
